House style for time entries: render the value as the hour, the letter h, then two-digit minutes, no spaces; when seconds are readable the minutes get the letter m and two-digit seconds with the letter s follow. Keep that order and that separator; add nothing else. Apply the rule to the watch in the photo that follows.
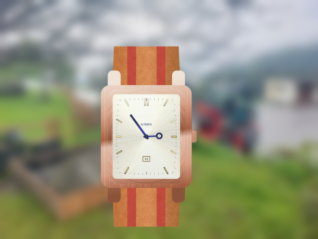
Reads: 2h54
